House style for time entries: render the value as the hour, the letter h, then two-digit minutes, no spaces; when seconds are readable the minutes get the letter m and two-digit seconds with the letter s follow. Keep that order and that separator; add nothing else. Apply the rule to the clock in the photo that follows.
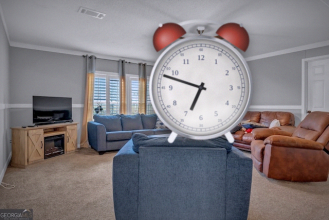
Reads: 6h48
